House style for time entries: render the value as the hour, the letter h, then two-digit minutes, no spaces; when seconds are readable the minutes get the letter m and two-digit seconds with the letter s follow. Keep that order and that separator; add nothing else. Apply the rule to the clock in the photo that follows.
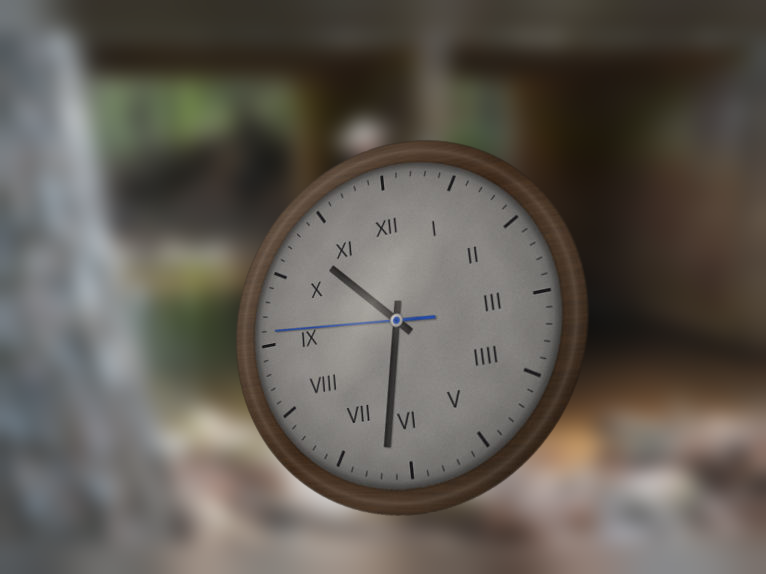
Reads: 10h31m46s
